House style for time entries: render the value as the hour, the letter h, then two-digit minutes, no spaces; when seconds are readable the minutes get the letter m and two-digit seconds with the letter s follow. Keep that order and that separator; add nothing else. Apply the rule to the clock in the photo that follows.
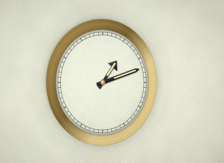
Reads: 1h12
